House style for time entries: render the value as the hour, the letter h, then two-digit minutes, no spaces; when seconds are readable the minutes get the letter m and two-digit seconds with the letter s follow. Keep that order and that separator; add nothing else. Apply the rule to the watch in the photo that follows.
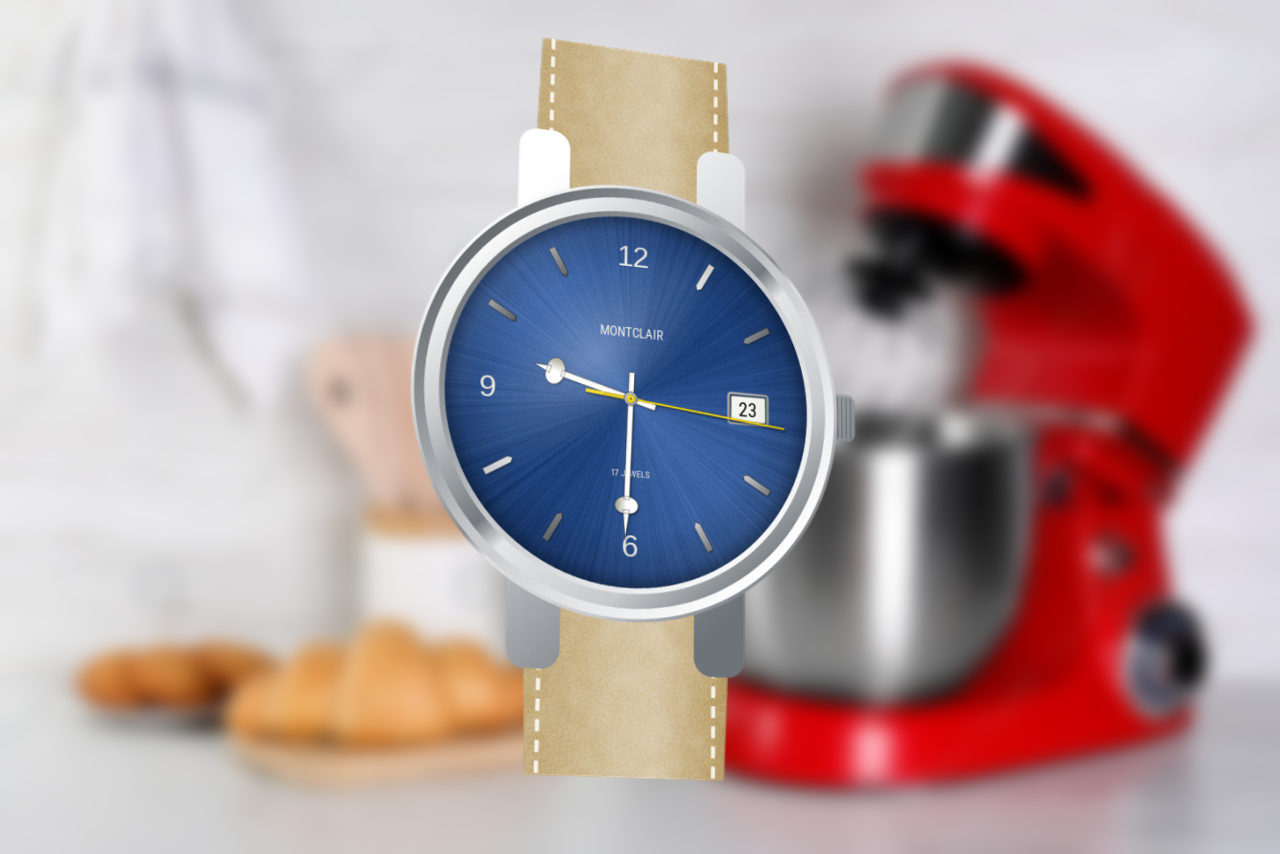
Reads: 9h30m16s
